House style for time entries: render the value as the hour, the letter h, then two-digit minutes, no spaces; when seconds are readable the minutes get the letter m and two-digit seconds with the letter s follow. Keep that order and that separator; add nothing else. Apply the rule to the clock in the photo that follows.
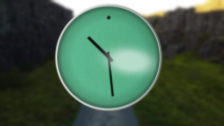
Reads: 10h29
